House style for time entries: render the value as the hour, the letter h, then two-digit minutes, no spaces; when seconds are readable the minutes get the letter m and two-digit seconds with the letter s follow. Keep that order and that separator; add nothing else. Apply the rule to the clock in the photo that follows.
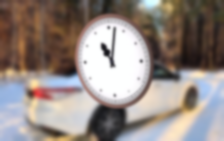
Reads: 11h02
